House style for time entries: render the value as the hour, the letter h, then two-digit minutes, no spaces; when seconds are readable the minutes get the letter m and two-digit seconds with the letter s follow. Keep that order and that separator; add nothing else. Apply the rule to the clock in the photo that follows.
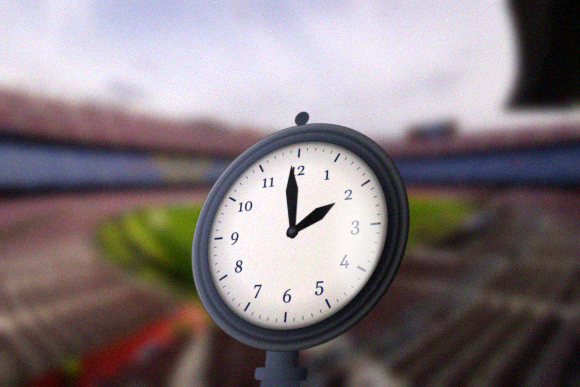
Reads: 1h59
